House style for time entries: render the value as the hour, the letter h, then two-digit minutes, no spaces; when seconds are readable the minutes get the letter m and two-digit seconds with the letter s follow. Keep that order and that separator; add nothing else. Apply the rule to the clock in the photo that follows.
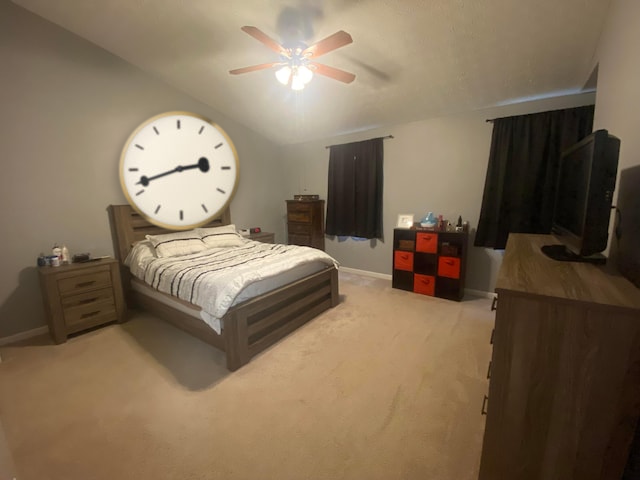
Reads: 2h42
